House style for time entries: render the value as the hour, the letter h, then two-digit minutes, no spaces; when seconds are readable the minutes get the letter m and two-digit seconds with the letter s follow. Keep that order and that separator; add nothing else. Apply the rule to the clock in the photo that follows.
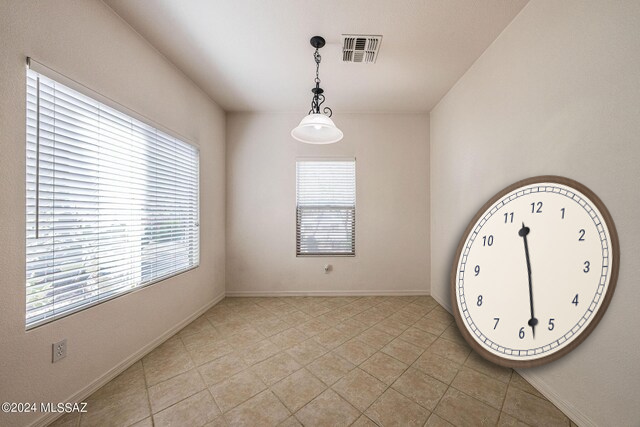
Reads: 11h28
